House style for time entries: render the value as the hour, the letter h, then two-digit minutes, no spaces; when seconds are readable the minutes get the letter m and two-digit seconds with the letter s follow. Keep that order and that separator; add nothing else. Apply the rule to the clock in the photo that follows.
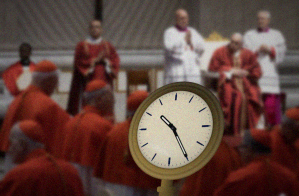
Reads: 10h25
